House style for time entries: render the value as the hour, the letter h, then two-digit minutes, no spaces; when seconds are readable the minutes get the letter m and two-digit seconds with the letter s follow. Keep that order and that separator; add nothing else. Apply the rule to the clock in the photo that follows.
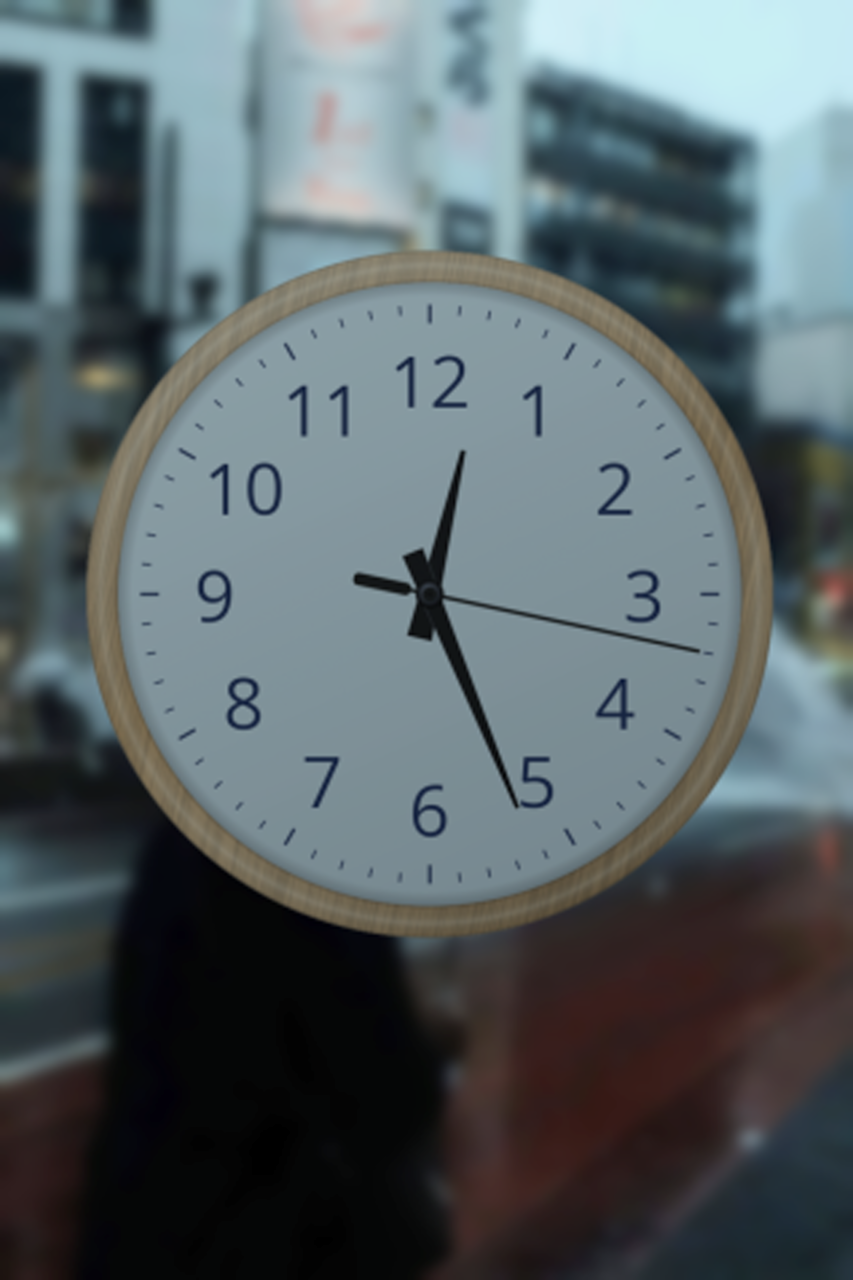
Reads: 12h26m17s
